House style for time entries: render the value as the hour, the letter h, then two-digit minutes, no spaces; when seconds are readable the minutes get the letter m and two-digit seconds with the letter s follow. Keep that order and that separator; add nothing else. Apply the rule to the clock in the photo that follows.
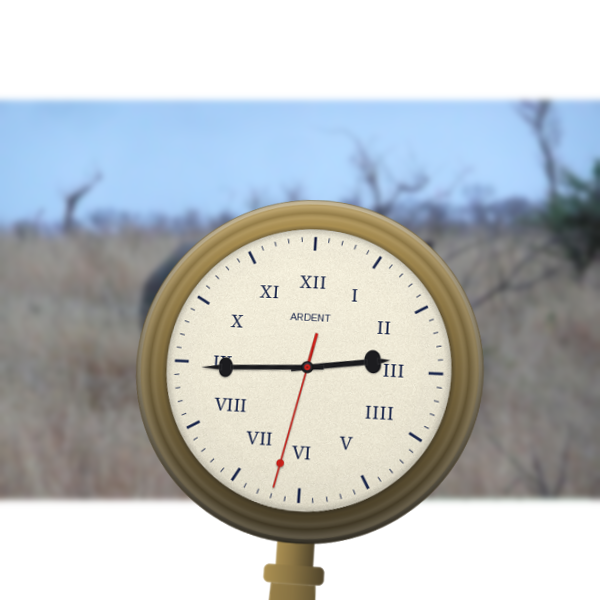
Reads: 2h44m32s
